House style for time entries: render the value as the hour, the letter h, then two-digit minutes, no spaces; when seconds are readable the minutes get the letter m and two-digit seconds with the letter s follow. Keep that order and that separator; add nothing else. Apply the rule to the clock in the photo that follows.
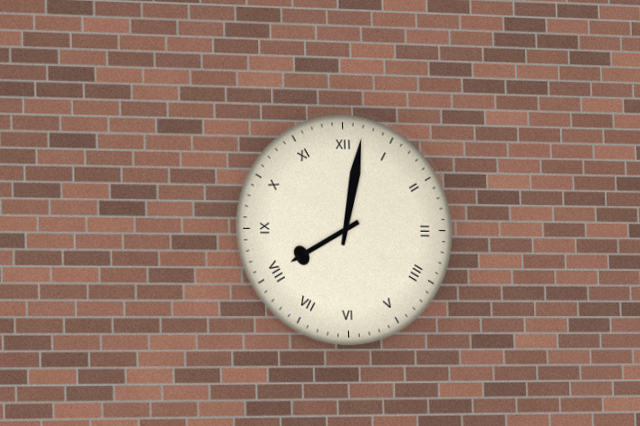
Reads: 8h02
